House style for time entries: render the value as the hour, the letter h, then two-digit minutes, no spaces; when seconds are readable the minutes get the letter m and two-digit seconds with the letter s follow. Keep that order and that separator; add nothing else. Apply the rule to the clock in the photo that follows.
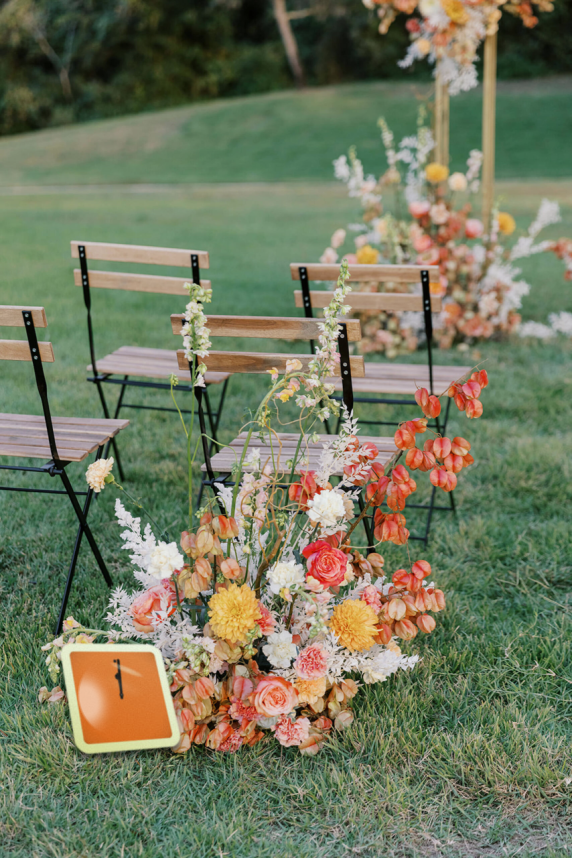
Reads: 12h01
